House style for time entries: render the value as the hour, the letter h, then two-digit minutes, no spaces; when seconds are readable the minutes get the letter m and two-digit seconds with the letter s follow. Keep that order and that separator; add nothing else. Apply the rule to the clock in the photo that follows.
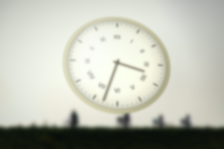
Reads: 3h33
